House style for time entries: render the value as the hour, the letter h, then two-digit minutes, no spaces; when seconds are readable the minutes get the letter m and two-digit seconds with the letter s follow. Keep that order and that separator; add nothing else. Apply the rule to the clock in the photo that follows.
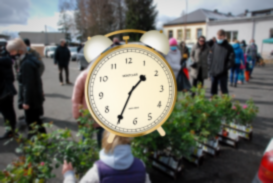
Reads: 1h35
